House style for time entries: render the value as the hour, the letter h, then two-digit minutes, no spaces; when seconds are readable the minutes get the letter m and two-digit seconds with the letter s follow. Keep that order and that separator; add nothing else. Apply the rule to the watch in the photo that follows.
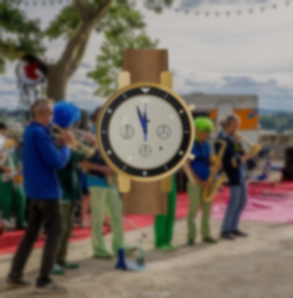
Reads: 11h57
